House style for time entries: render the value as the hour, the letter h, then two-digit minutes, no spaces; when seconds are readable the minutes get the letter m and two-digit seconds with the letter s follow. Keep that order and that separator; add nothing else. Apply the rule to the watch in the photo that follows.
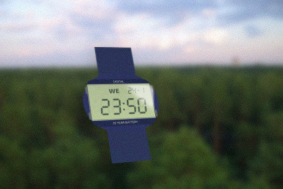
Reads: 23h50
